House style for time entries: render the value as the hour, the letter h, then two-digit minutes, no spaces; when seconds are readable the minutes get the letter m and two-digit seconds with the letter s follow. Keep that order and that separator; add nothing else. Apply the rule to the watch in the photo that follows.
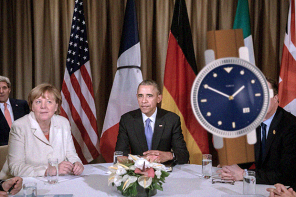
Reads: 1h50
